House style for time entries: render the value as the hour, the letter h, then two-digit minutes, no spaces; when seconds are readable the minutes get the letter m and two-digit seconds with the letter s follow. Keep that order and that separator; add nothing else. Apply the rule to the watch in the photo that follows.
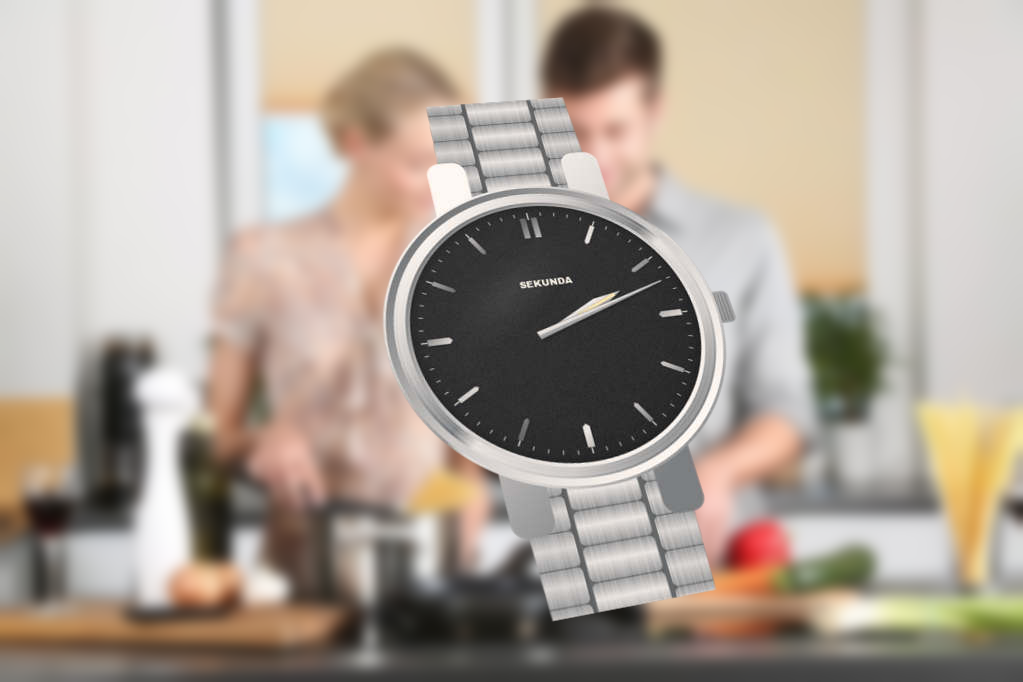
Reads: 2h12
